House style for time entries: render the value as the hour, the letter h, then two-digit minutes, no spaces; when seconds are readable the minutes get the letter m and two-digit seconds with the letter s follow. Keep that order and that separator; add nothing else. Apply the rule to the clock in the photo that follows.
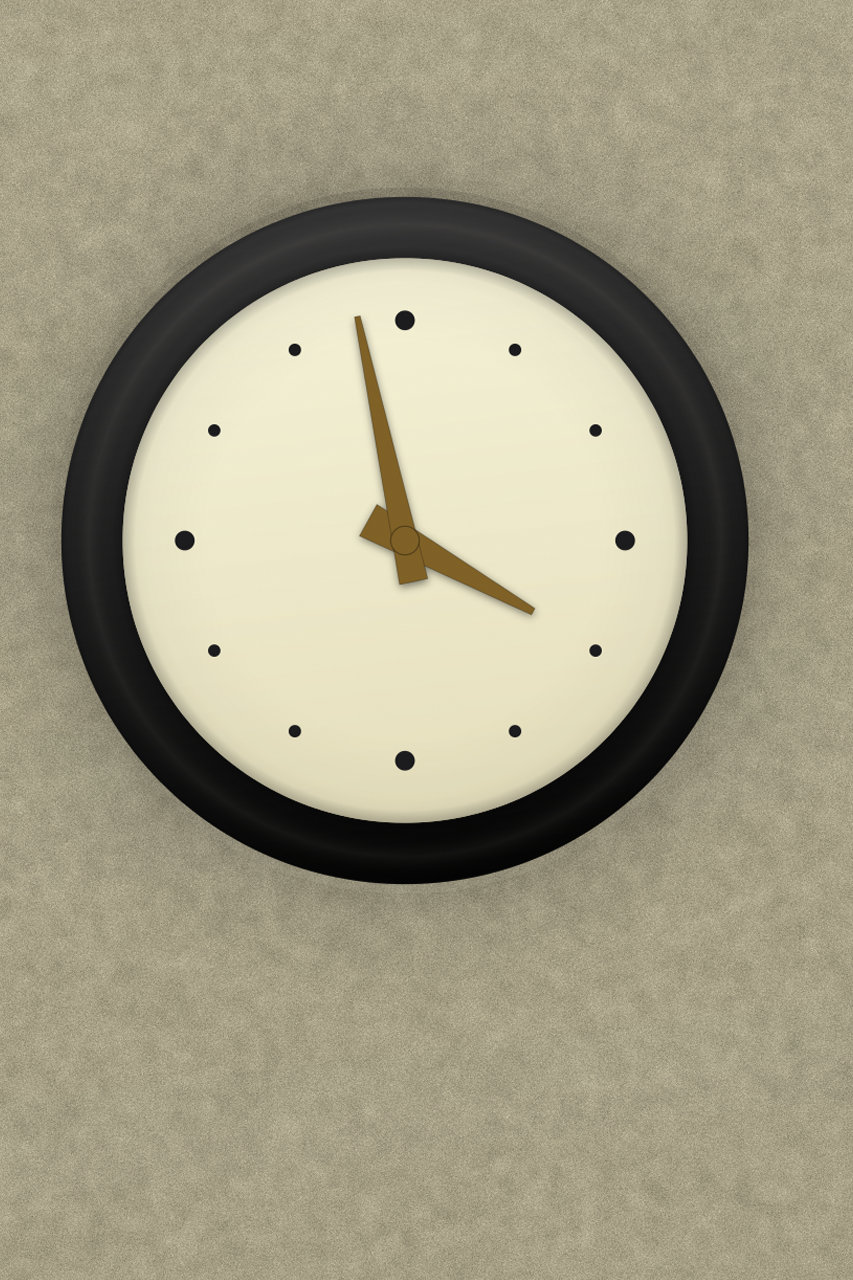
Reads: 3h58
